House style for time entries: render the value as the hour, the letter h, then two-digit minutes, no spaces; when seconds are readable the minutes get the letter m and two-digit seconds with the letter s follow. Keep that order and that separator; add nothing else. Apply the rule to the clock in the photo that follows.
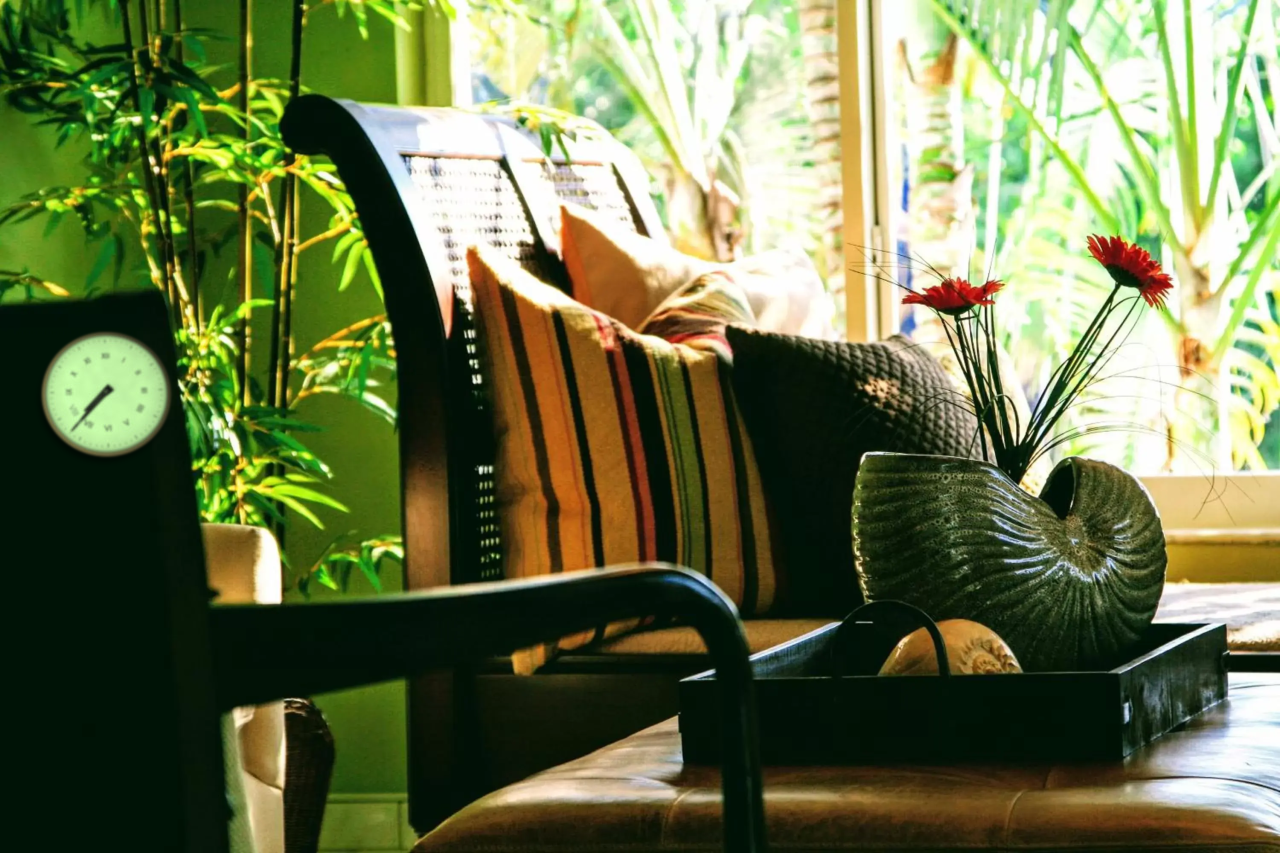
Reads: 7h37
